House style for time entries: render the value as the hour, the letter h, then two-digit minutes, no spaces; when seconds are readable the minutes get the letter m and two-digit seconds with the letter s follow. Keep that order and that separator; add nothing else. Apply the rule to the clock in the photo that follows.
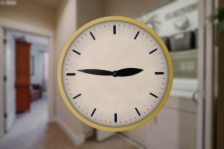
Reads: 2h46
